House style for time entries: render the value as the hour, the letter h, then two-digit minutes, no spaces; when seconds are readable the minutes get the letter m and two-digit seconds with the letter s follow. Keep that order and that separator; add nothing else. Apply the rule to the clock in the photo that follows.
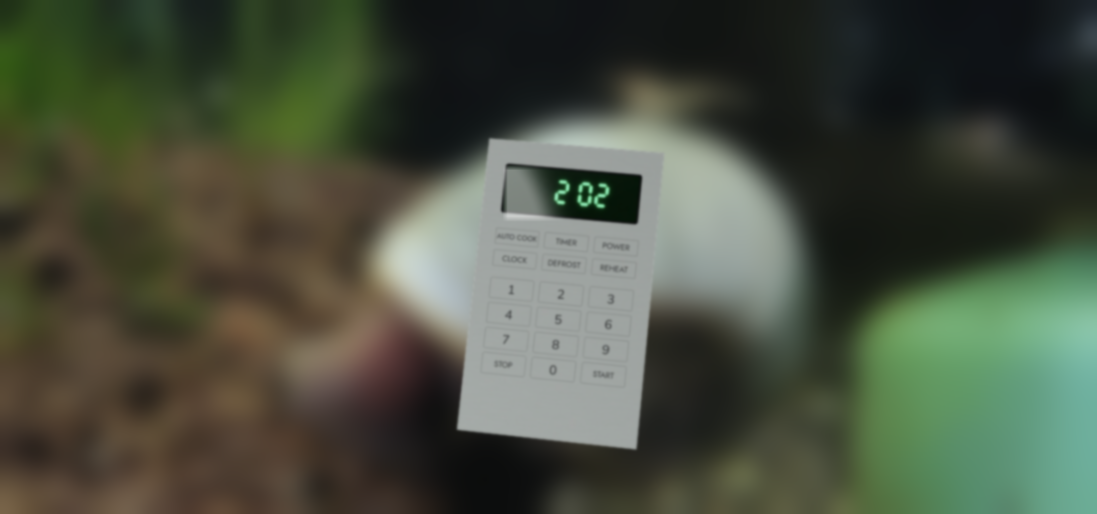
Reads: 2h02
